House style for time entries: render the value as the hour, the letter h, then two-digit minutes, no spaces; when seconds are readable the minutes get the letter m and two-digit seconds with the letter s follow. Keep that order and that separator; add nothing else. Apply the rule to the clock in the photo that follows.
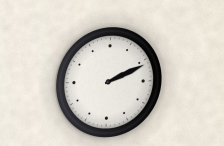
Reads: 2h11
